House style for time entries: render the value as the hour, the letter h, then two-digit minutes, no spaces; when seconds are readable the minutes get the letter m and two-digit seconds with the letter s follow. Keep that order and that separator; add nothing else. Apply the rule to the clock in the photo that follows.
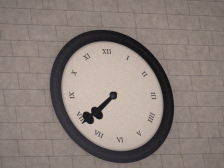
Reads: 7h39
